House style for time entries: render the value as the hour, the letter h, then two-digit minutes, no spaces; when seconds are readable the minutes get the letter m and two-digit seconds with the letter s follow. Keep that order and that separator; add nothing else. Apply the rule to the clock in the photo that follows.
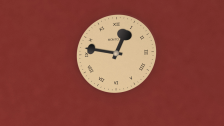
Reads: 12h47
